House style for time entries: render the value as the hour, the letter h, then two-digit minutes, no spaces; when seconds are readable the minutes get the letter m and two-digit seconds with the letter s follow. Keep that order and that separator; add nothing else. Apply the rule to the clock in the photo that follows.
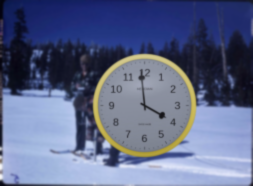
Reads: 3h59
